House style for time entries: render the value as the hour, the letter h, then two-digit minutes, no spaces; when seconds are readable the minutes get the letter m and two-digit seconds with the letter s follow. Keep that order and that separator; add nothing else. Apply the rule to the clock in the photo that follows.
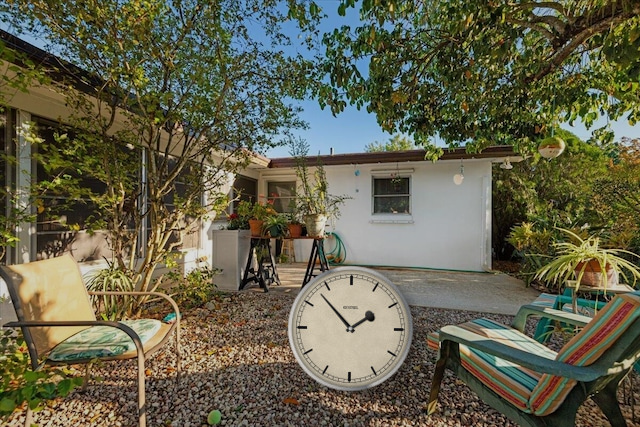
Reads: 1h53
